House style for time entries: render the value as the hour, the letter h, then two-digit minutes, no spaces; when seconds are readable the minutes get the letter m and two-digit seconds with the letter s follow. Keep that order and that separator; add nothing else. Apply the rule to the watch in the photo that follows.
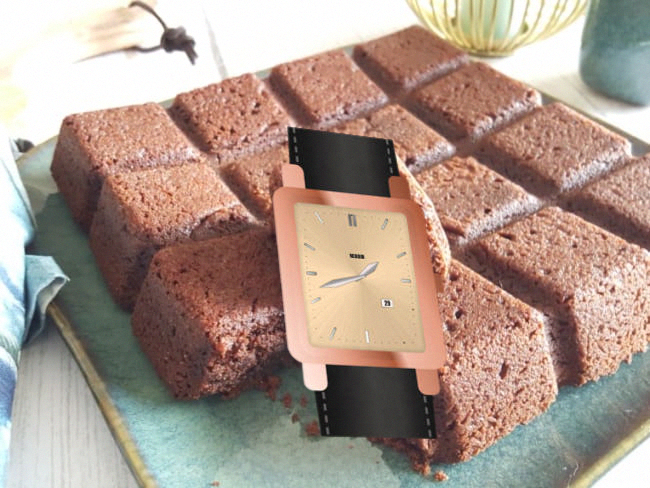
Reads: 1h42
